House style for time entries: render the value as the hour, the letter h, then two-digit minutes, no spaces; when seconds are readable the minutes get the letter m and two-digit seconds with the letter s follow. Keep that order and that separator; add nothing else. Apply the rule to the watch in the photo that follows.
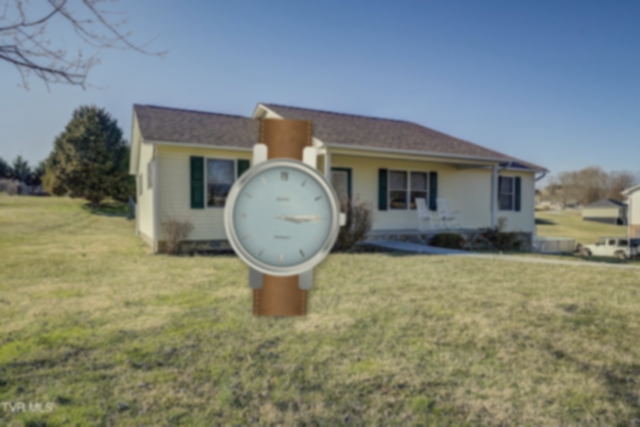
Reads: 3h15
